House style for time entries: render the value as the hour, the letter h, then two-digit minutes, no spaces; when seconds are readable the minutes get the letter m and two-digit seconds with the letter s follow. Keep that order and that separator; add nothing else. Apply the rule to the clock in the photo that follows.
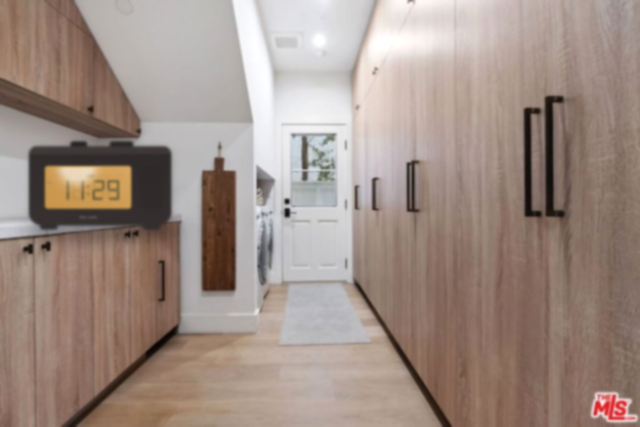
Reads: 11h29
